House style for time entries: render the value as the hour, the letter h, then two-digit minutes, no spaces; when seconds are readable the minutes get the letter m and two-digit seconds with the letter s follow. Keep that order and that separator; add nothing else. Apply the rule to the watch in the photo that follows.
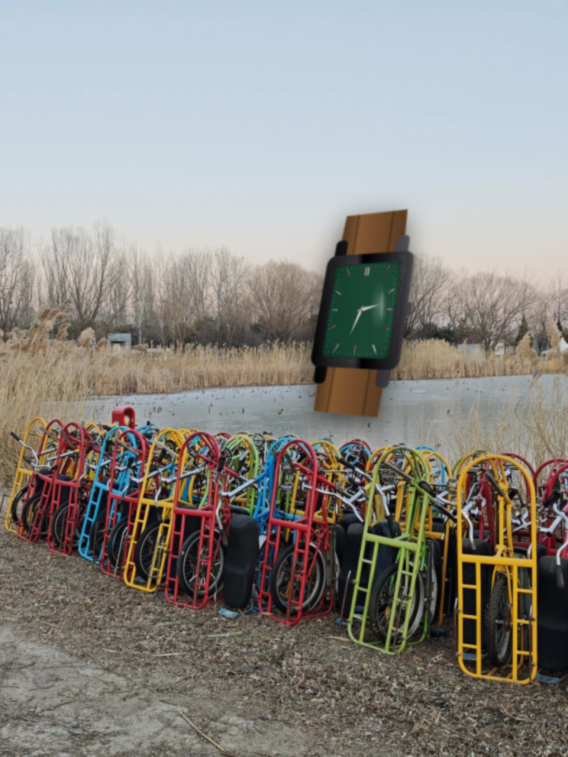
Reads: 2h33
